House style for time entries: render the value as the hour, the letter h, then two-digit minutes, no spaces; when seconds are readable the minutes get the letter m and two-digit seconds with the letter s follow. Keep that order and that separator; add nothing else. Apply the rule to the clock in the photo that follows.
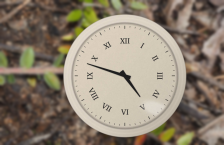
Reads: 4h48
